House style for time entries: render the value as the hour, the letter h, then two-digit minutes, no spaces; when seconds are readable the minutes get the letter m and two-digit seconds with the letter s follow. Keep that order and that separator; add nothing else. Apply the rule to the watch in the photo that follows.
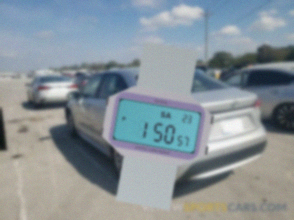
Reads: 1h50
